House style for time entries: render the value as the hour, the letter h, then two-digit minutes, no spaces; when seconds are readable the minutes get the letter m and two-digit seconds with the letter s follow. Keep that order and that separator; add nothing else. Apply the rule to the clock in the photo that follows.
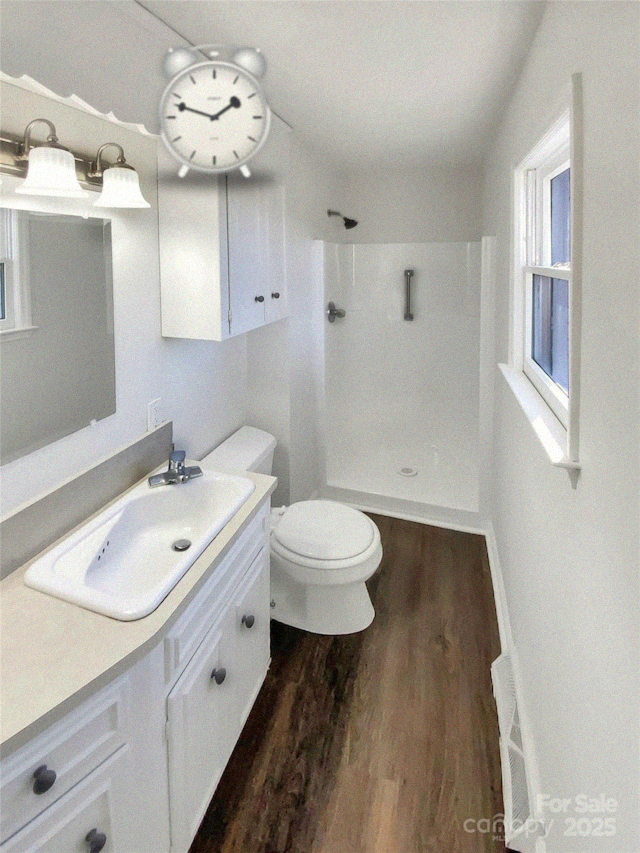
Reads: 1h48
